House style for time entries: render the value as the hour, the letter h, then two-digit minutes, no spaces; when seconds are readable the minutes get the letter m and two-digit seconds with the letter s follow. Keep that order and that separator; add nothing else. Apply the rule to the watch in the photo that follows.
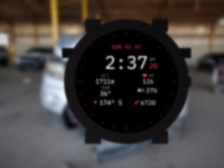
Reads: 2h37
